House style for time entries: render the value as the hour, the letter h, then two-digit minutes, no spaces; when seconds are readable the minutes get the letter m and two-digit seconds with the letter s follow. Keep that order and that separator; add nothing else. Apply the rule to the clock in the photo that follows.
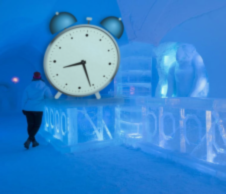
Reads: 8h26
